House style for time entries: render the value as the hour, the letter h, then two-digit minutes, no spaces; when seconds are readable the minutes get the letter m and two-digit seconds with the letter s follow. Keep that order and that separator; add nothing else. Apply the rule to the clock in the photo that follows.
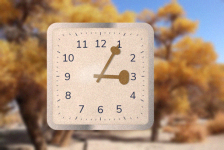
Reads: 3h05
